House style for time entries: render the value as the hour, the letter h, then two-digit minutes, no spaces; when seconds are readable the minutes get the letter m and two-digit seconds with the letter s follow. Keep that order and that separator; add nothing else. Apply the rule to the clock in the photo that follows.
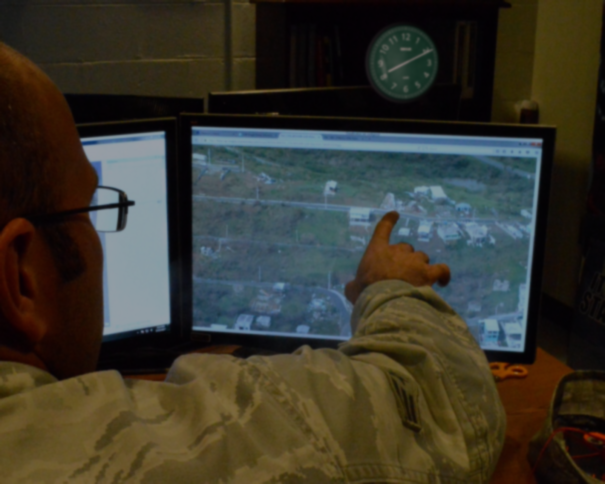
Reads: 8h11
